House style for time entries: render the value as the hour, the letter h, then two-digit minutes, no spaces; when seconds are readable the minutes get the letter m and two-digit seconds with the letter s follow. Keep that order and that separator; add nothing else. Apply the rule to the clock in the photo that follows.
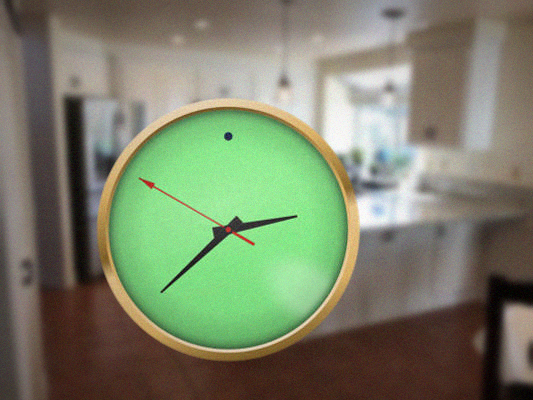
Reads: 2h37m50s
